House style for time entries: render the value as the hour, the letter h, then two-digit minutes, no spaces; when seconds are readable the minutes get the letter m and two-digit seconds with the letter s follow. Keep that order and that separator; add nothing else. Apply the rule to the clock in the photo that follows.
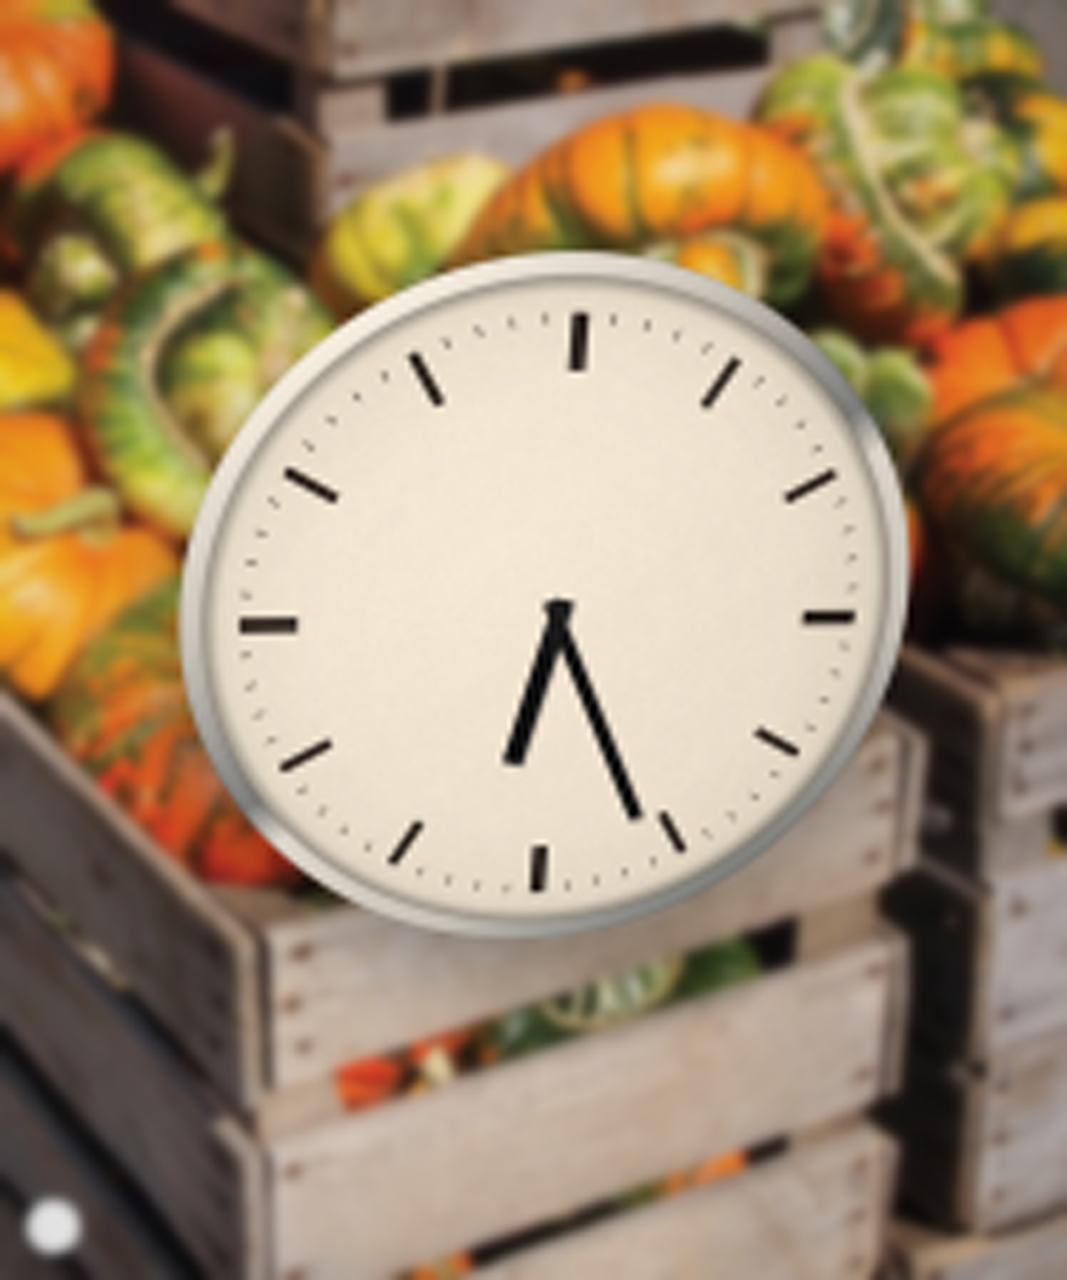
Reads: 6h26
